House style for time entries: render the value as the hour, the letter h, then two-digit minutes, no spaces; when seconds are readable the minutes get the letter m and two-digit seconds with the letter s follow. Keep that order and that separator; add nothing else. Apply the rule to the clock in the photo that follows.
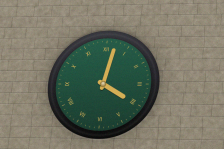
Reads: 4h02
